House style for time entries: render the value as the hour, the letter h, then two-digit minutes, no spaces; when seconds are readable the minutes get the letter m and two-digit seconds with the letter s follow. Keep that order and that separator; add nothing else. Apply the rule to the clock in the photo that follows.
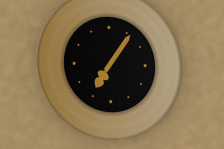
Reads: 7h06
